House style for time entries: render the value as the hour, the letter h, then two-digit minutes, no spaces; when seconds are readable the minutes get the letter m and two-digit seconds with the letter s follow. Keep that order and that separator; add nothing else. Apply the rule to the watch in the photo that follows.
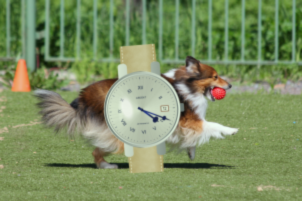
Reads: 4h19
